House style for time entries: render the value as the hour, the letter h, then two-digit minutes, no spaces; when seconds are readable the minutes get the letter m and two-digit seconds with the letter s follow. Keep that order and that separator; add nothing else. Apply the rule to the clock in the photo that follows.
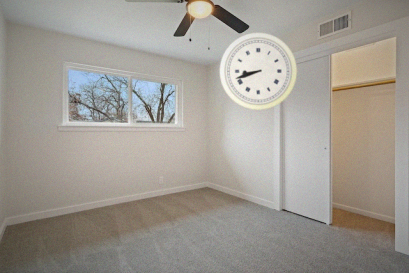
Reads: 8h42
